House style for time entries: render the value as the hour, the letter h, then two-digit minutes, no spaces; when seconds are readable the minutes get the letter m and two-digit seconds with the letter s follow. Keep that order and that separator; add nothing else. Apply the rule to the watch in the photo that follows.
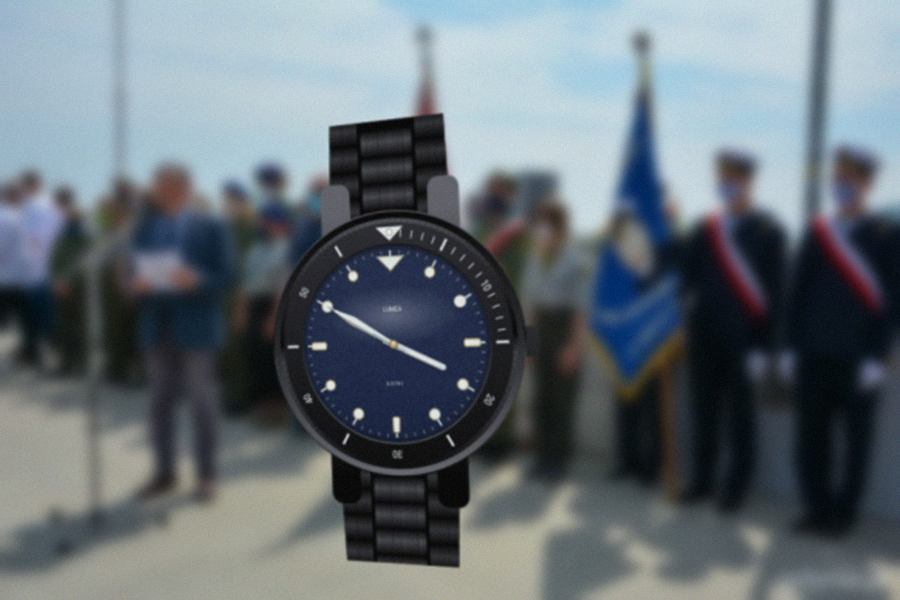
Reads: 3h50
